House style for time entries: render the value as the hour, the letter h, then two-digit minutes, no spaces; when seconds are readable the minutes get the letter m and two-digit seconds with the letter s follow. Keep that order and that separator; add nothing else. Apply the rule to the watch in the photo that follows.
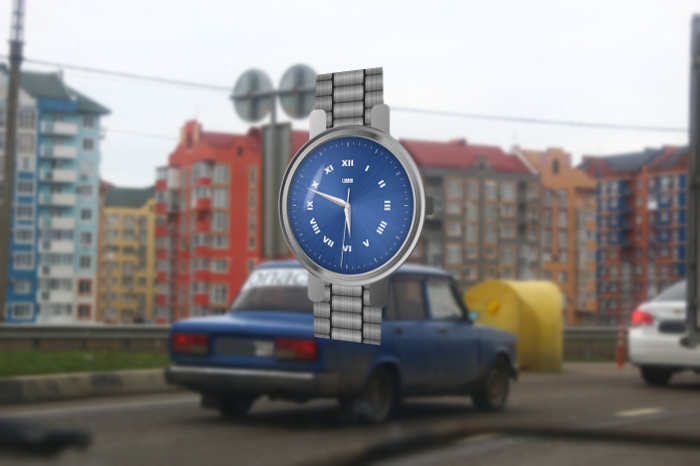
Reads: 5h48m31s
